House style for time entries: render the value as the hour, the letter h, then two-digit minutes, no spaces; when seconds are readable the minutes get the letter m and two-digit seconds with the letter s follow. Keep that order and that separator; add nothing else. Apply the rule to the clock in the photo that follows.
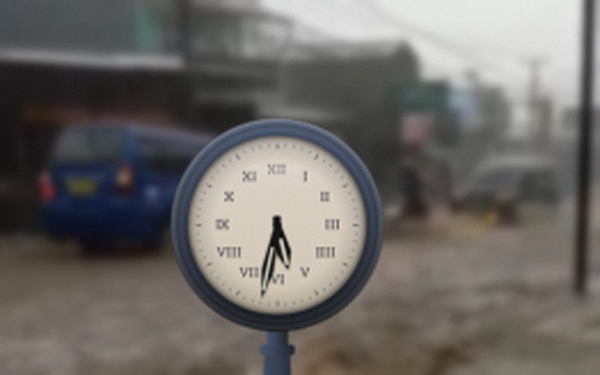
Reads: 5h32
